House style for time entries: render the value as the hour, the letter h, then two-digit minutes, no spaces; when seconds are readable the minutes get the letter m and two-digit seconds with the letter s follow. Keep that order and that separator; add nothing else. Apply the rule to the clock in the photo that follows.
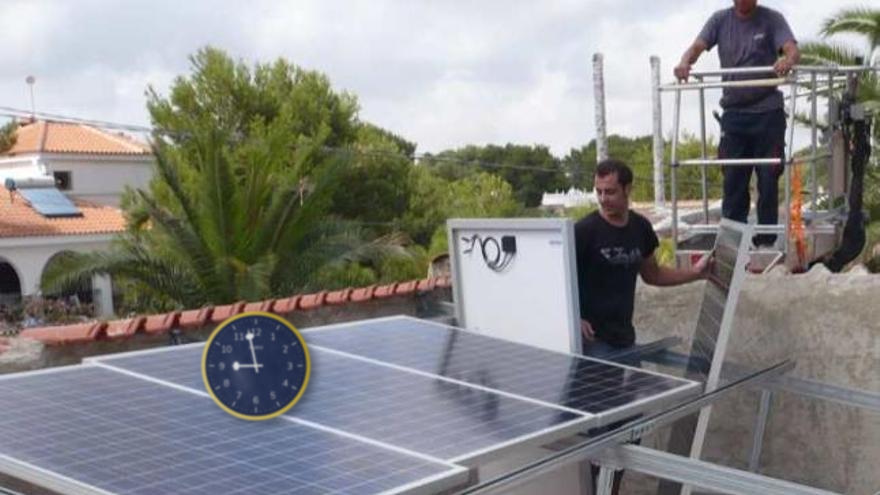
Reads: 8h58
